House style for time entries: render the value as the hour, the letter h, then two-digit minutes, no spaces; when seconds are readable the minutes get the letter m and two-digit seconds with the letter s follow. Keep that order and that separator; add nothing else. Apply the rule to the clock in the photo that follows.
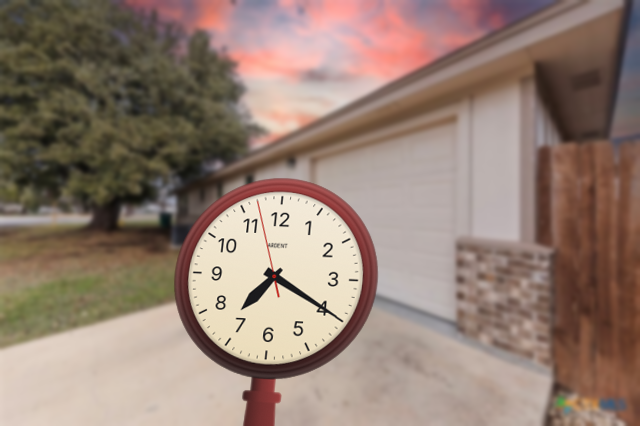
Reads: 7h19m57s
